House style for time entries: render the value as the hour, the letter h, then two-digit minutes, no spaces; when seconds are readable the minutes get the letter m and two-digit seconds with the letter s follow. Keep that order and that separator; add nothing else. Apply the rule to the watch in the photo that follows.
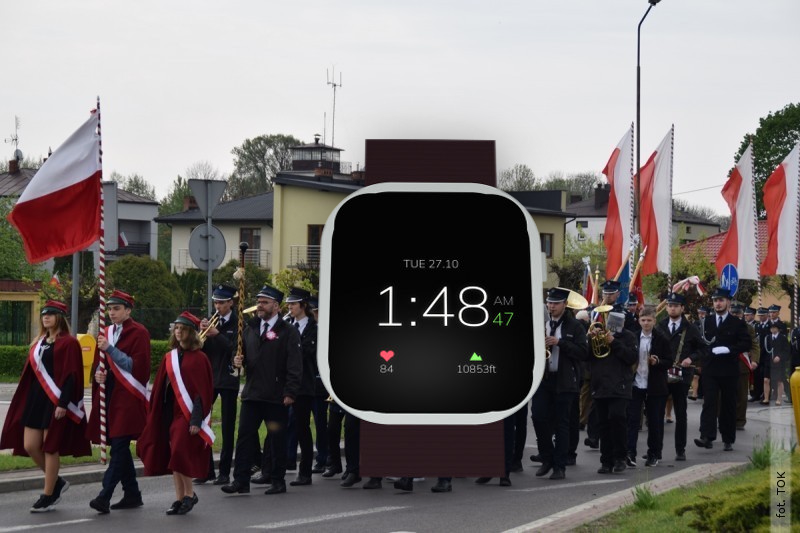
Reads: 1h48m47s
